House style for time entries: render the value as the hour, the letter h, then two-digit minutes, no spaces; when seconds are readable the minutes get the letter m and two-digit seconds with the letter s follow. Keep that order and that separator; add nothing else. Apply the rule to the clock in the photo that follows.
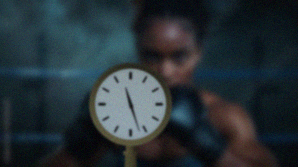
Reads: 11h27
